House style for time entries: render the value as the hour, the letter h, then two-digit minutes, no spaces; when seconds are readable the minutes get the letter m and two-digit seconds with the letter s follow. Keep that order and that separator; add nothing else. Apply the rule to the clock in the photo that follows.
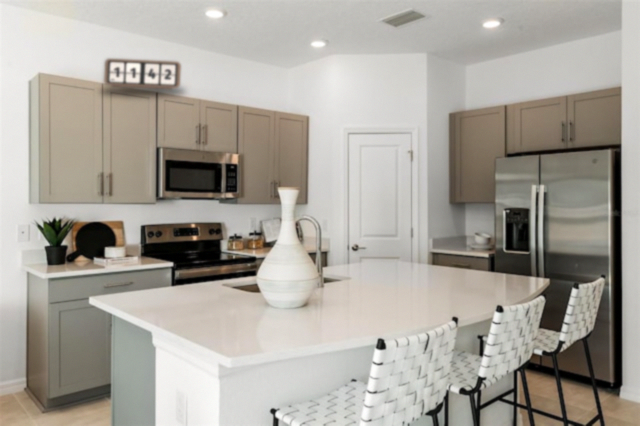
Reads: 11h42
